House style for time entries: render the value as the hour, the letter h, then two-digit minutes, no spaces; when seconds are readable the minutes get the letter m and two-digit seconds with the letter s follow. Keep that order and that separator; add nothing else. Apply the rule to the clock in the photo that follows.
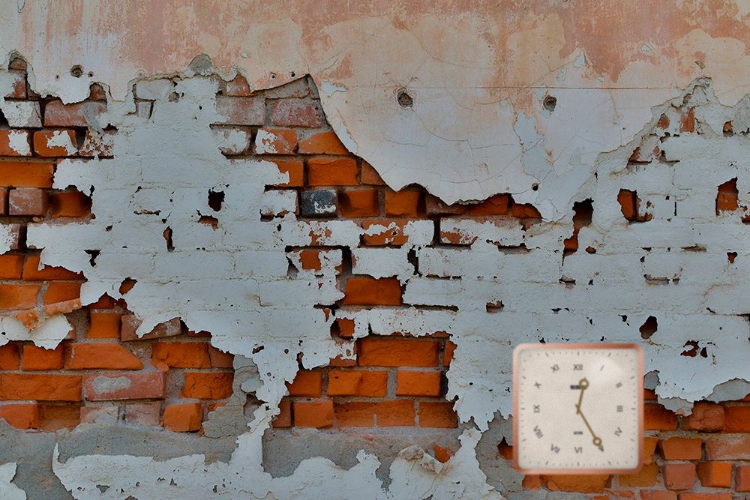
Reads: 12h25
